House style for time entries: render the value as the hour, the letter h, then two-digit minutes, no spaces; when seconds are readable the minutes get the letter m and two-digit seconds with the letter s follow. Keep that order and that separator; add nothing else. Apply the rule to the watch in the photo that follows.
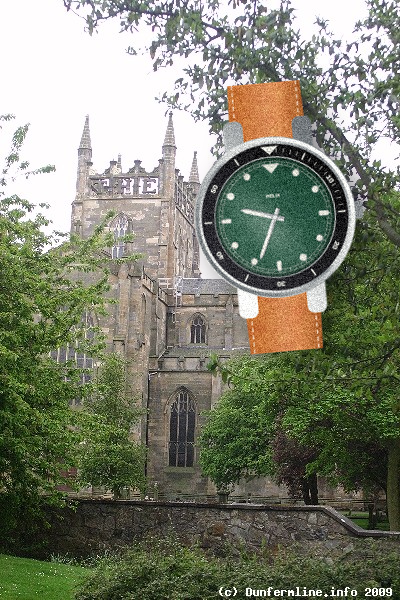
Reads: 9h34
